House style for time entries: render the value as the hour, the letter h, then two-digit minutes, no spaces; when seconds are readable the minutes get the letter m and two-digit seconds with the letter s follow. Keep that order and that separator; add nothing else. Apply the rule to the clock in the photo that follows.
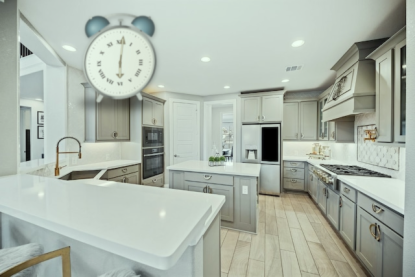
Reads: 6h01
